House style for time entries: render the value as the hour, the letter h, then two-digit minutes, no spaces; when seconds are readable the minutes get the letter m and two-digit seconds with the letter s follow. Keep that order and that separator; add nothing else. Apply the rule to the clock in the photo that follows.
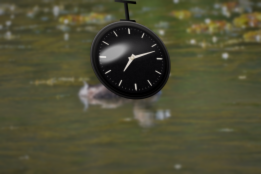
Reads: 7h12
